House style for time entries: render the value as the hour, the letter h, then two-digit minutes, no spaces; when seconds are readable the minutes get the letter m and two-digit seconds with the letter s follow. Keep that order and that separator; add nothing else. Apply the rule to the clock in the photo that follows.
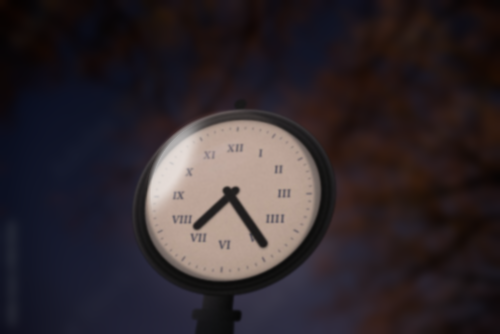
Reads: 7h24
